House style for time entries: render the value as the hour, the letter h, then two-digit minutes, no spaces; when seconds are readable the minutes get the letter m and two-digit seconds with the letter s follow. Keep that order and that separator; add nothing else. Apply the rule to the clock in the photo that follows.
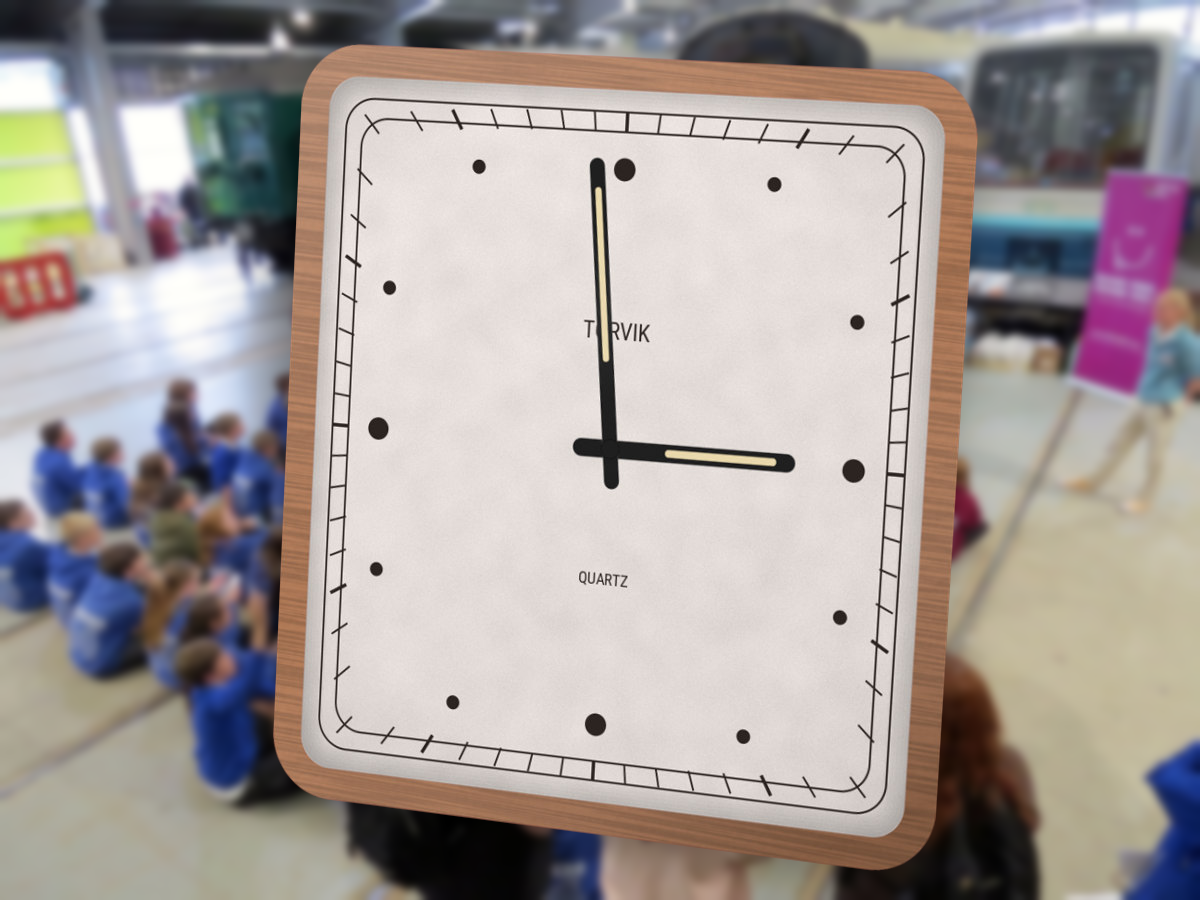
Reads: 2h59
